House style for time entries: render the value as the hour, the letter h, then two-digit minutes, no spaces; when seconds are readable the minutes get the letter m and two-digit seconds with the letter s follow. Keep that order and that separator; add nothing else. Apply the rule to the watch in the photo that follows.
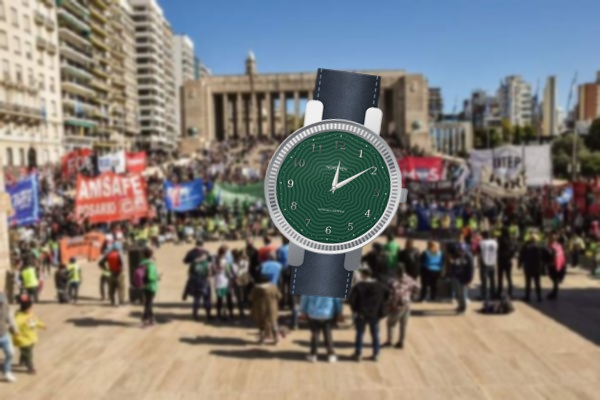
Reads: 12h09
